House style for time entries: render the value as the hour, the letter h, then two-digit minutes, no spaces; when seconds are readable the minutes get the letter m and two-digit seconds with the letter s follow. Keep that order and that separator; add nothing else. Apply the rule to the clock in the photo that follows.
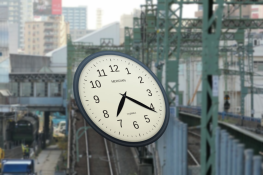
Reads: 7h21
